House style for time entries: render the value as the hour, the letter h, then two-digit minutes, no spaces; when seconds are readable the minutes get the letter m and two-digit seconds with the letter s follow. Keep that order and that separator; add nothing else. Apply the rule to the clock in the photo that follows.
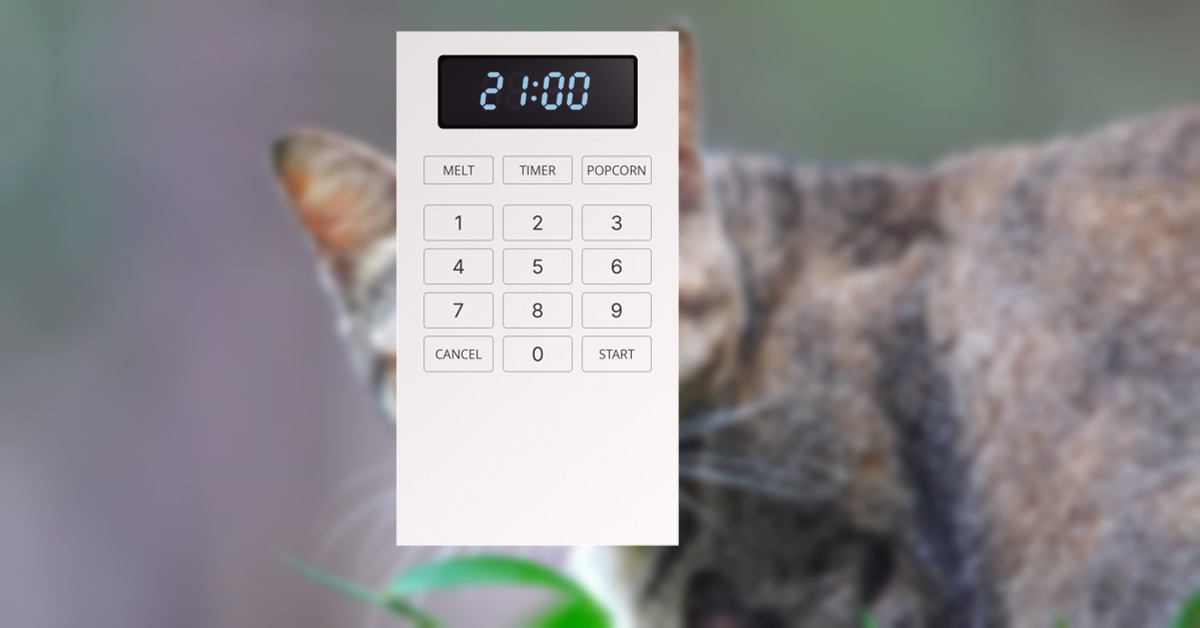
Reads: 21h00
